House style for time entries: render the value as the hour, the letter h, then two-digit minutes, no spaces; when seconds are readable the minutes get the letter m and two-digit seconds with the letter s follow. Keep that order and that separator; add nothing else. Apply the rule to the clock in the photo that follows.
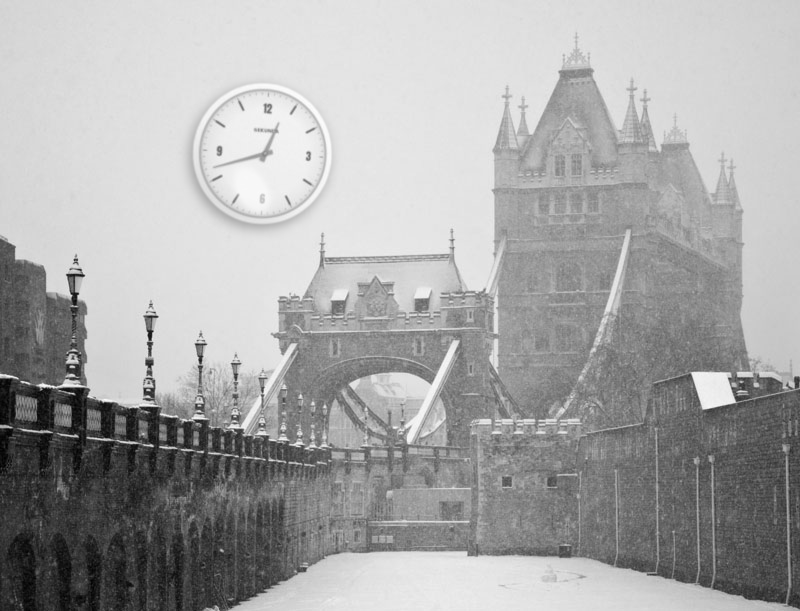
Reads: 12h42
